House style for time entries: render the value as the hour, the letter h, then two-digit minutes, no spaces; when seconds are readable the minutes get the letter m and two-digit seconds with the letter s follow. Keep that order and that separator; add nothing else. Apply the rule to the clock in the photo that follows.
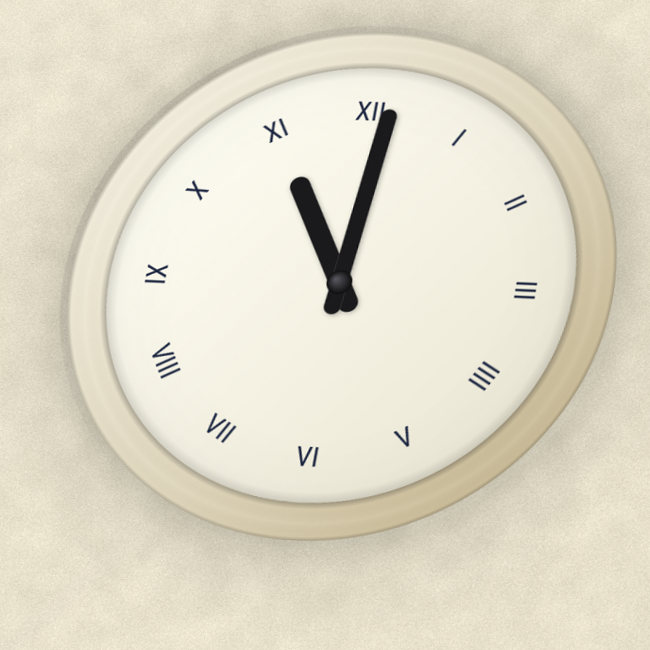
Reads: 11h01
